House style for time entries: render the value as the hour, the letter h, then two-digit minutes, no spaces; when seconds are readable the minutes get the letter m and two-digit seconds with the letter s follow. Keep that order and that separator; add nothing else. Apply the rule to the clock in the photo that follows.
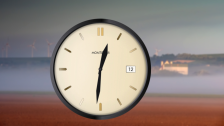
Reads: 12h31
